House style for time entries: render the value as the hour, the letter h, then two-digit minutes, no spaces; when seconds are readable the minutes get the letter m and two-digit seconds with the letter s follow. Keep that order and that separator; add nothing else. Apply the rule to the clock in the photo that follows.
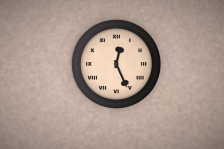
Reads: 12h26
